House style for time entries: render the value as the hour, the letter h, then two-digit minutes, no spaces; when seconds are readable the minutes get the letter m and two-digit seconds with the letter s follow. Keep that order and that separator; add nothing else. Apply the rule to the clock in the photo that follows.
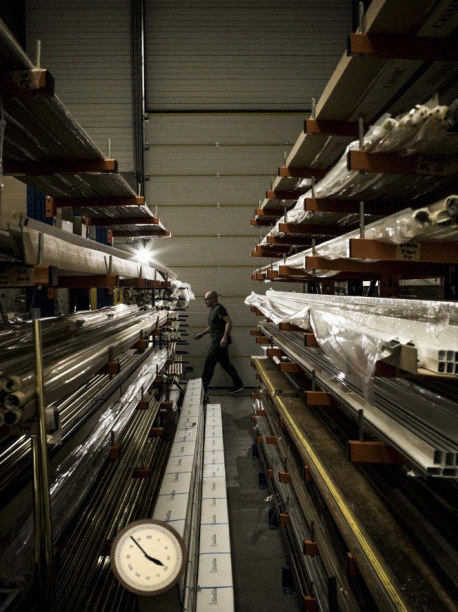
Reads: 3h53
